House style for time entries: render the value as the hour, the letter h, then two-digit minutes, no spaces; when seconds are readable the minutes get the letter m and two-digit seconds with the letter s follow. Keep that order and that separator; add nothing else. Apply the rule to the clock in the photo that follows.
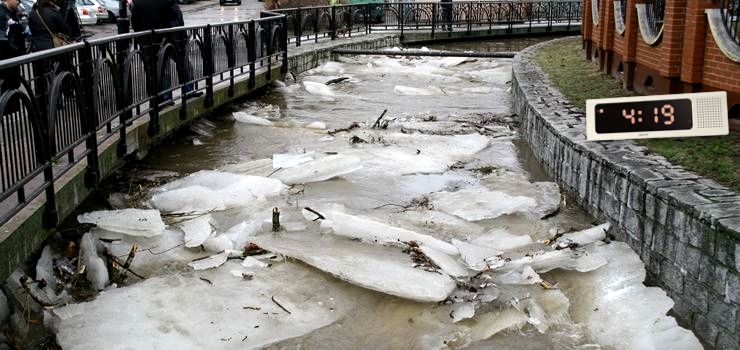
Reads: 4h19
